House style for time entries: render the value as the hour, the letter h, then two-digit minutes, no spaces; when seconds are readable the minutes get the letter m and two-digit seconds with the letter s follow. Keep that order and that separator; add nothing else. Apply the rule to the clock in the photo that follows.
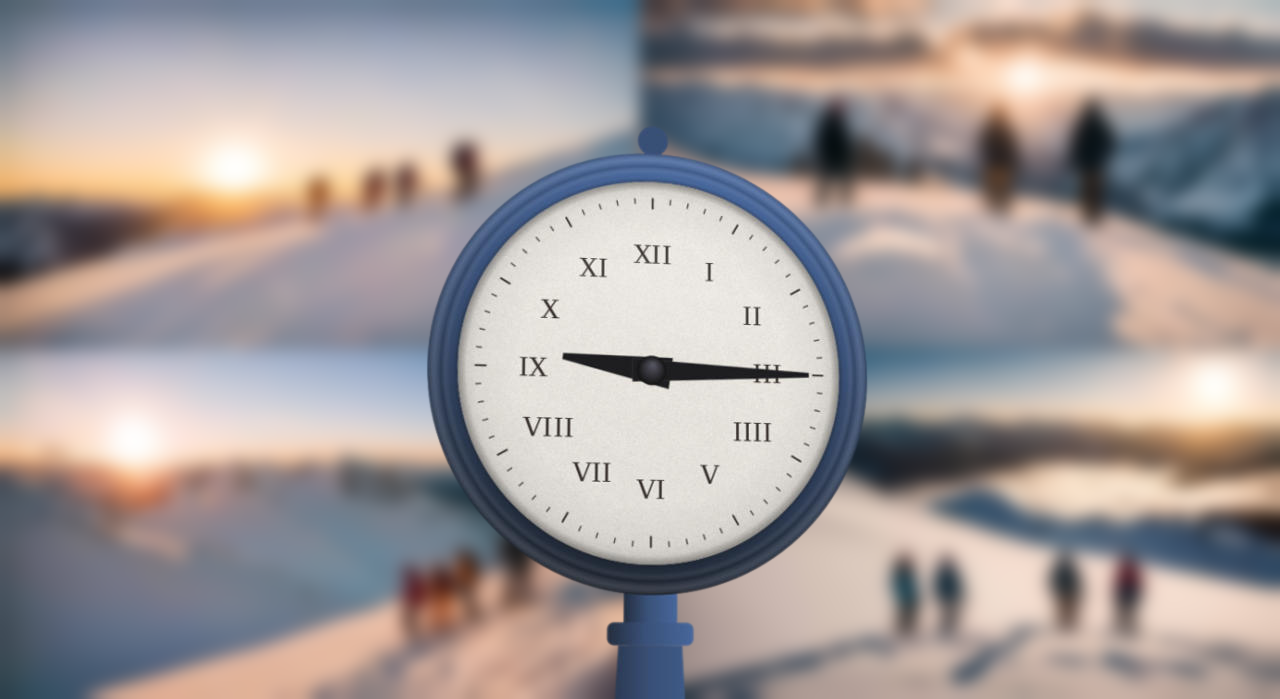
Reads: 9h15
